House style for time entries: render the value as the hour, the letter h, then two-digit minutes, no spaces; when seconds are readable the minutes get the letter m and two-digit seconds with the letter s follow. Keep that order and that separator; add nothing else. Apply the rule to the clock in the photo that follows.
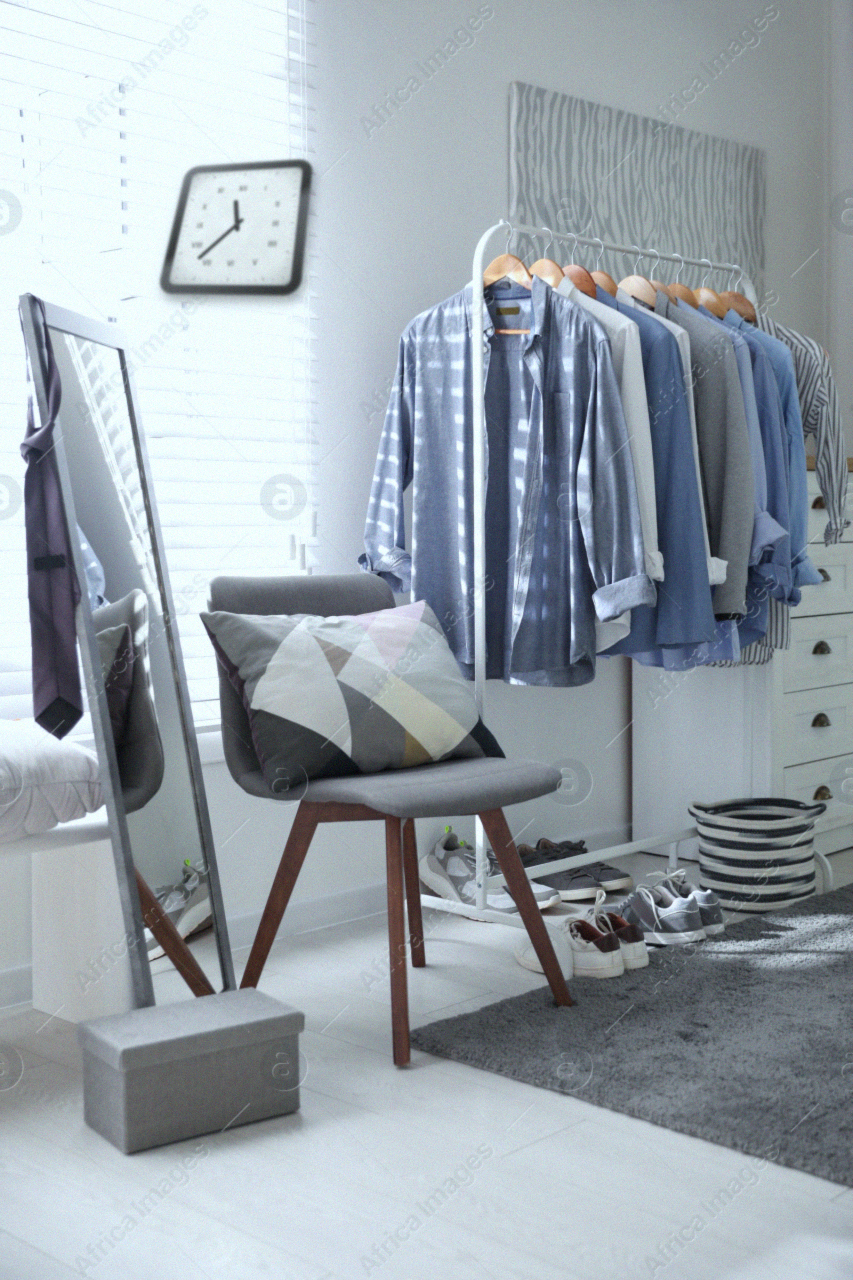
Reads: 11h37
